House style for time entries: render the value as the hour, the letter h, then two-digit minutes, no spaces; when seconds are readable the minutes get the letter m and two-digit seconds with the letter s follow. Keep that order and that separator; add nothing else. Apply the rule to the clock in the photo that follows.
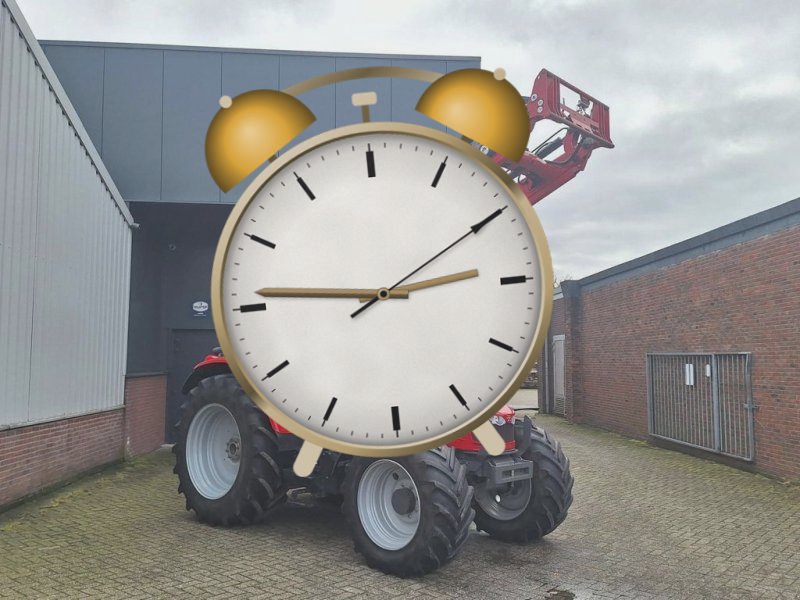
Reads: 2h46m10s
